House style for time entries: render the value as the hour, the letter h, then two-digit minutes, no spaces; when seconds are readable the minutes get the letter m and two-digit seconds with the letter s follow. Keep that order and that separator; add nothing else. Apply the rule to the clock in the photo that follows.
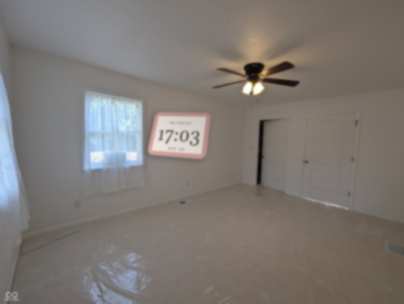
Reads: 17h03
